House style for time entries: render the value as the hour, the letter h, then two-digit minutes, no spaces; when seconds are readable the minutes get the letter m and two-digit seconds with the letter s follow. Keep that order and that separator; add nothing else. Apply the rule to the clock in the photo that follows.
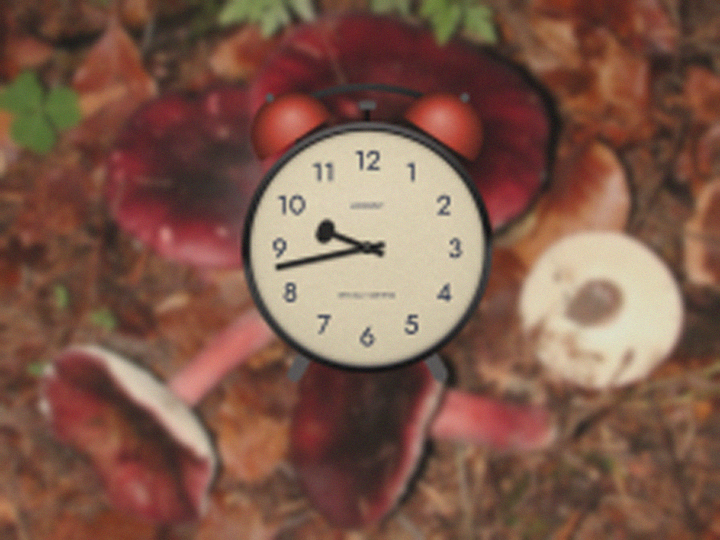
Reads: 9h43
